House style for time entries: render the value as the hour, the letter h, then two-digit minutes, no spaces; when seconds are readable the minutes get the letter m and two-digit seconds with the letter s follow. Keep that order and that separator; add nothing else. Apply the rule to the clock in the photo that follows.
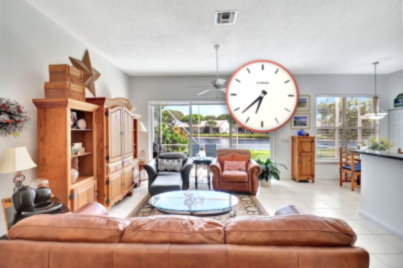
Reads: 6h38
